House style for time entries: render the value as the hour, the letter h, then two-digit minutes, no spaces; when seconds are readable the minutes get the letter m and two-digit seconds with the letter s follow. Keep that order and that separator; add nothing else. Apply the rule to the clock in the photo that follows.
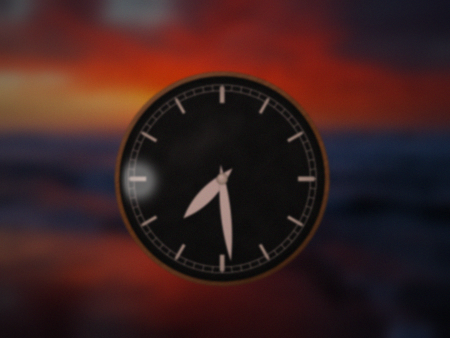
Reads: 7h29
